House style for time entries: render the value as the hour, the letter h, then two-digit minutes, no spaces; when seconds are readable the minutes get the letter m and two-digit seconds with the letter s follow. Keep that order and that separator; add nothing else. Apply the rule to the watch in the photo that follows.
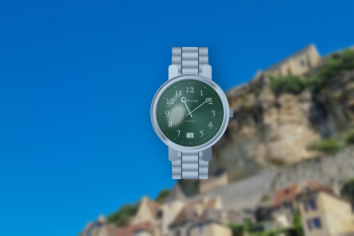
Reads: 11h09
